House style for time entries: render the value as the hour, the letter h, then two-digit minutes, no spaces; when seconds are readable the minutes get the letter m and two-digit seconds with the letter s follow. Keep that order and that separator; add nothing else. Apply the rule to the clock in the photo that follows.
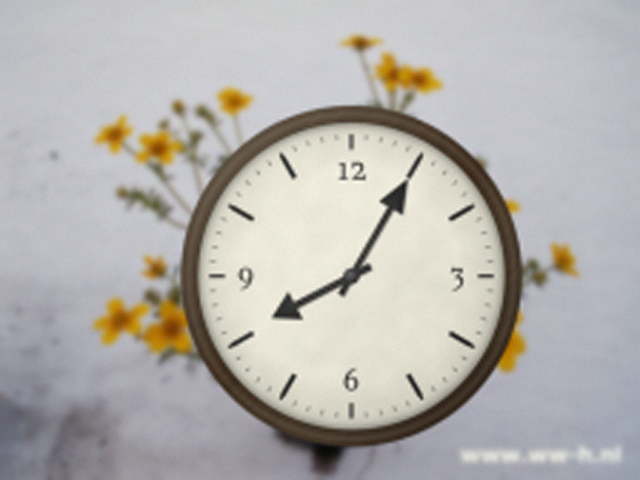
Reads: 8h05
